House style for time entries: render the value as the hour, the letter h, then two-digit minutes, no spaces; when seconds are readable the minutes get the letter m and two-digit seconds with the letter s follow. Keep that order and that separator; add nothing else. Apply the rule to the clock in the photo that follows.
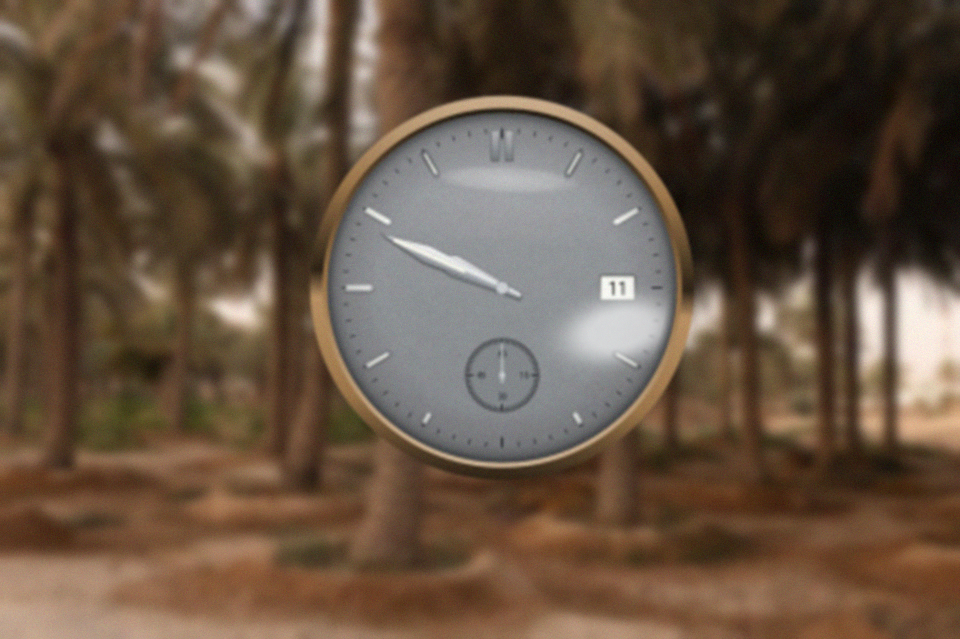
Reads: 9h49
